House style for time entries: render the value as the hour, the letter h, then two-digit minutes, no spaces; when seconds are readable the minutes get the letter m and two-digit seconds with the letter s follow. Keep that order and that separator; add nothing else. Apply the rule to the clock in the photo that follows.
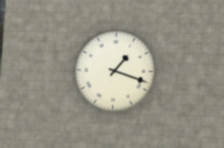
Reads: 1h18
